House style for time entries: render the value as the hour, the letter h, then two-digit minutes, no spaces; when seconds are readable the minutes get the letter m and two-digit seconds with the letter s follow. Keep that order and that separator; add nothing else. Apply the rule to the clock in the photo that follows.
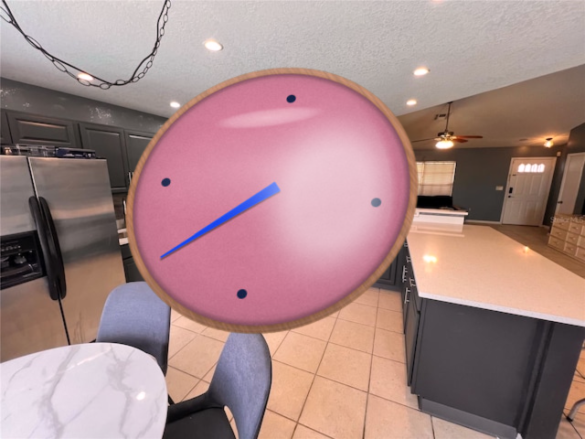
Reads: 7h38
